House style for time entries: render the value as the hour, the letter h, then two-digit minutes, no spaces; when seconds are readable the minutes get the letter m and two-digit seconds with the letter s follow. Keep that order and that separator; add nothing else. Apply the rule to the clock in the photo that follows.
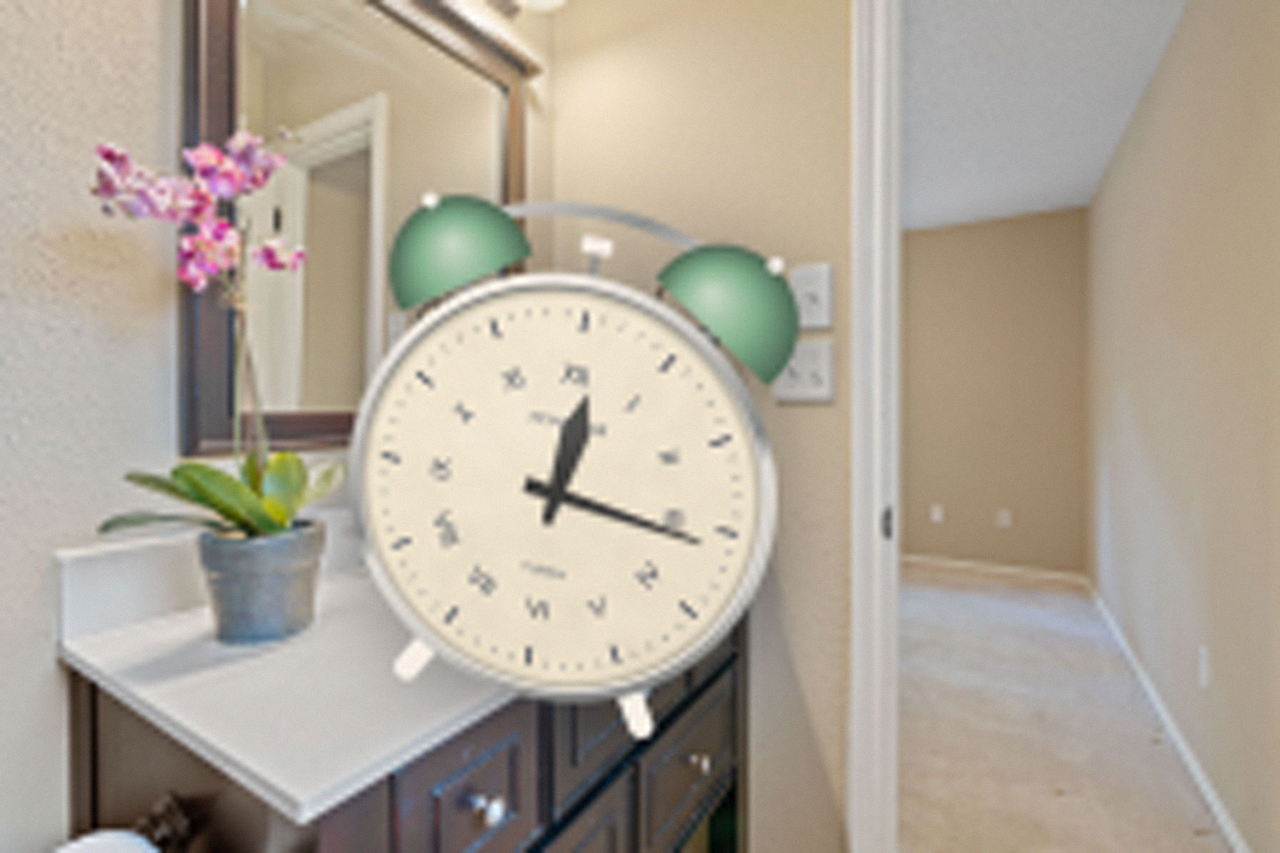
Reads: 12h16
